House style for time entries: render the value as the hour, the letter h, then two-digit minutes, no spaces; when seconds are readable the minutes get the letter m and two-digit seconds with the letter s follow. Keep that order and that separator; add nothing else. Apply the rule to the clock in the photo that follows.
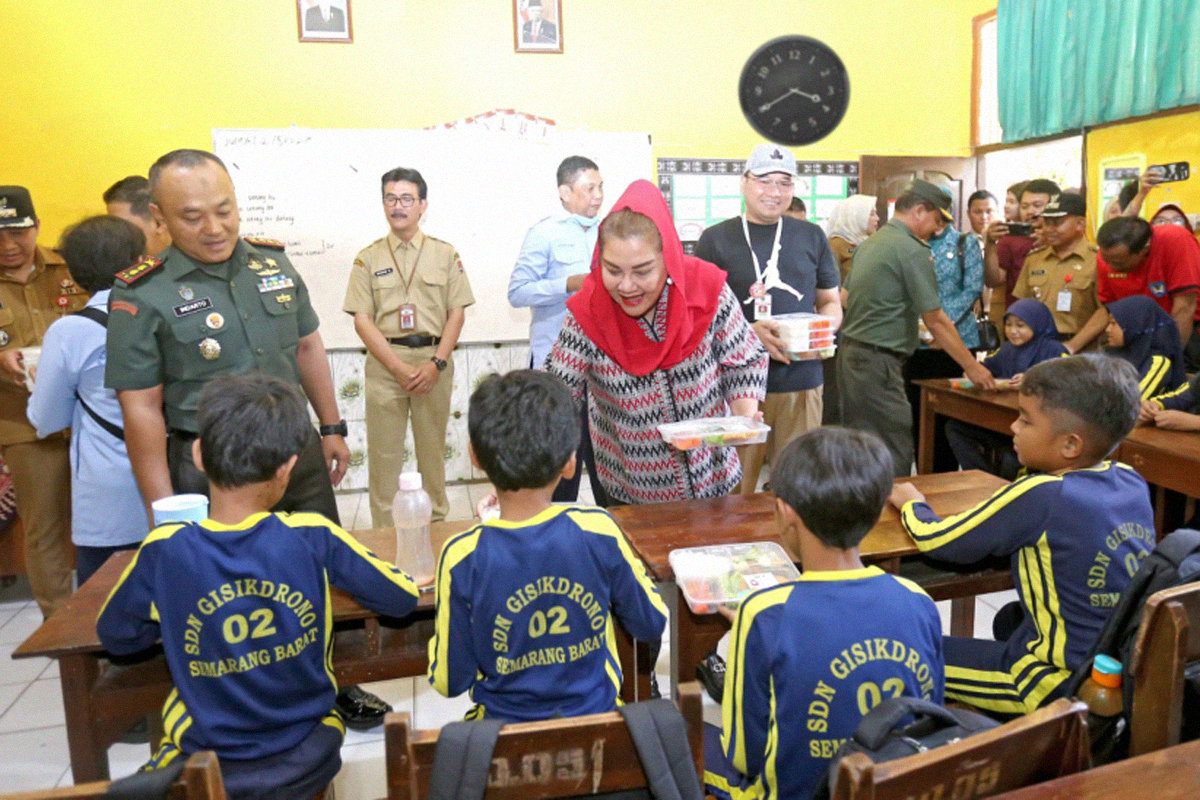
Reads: 3h40
